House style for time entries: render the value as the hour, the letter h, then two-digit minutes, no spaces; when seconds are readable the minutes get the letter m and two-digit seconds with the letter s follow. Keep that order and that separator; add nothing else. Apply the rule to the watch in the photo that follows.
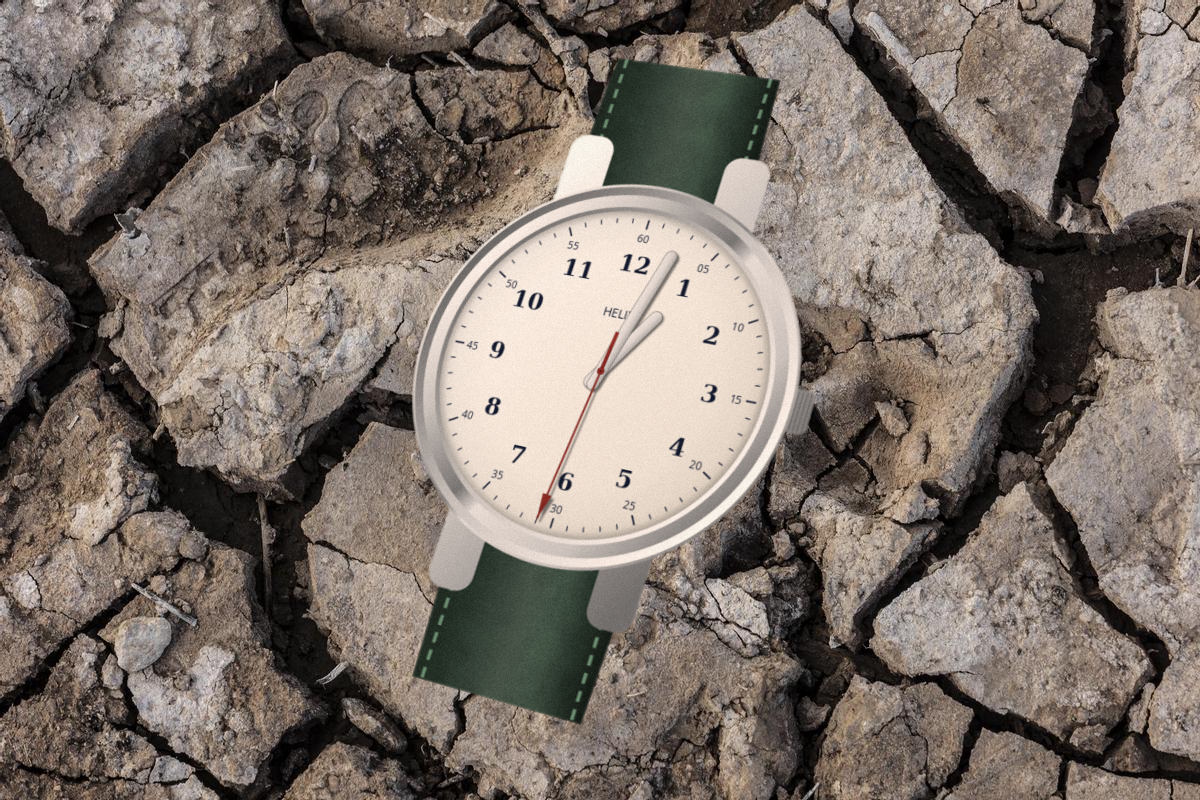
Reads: 1h02m31s
